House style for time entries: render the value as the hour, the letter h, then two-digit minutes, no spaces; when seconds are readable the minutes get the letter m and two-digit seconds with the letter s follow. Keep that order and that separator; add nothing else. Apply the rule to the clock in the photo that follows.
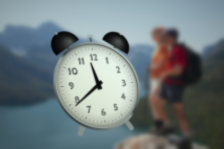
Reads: 11h39
